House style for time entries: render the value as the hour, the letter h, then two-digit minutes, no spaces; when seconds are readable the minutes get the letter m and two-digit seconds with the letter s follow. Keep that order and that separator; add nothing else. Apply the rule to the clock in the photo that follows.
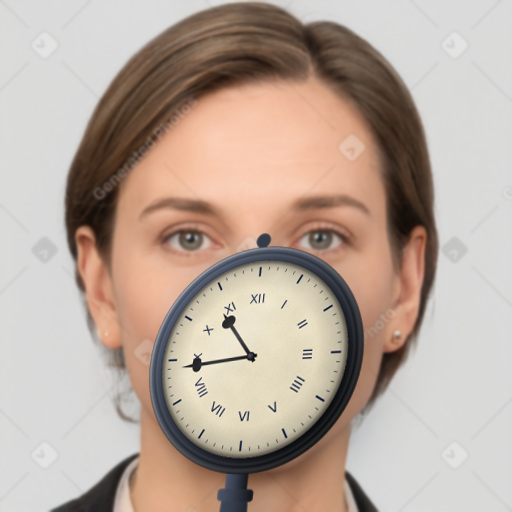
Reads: 10h44
